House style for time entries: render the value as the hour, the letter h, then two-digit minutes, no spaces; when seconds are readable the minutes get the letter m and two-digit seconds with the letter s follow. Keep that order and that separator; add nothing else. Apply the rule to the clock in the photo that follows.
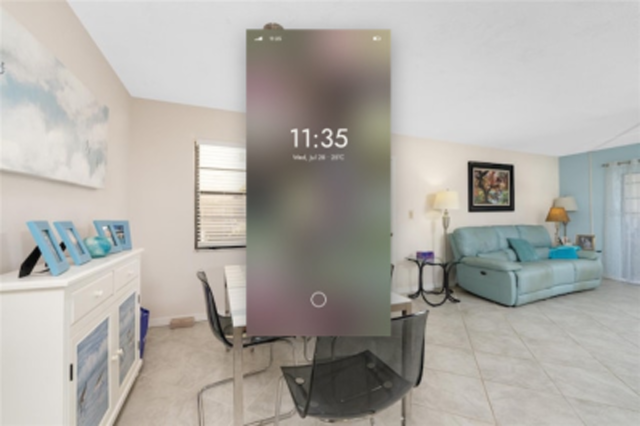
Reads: 11h35
